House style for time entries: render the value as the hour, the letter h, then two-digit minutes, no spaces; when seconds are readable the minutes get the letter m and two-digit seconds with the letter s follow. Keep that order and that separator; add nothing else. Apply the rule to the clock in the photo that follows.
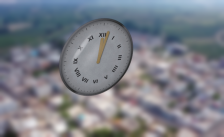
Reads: 12h02
